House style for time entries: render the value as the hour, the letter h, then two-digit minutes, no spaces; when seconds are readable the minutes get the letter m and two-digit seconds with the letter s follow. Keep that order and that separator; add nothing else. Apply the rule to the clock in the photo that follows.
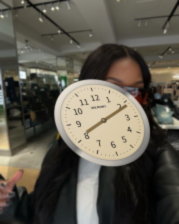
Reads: 8h11
